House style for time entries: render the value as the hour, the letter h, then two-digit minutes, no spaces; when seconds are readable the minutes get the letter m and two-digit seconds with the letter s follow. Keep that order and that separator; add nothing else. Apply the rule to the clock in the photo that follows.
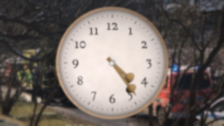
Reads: 4h24
